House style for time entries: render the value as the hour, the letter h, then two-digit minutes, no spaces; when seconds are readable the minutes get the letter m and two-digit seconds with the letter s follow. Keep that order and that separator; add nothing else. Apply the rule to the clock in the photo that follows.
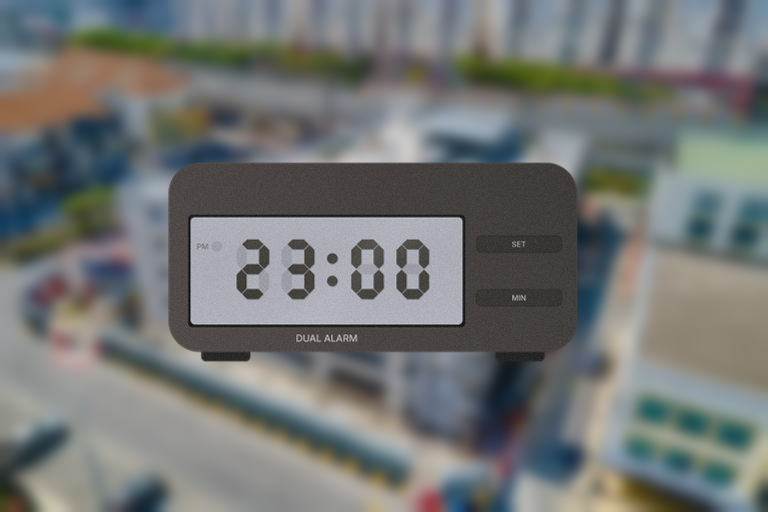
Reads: 23h00
